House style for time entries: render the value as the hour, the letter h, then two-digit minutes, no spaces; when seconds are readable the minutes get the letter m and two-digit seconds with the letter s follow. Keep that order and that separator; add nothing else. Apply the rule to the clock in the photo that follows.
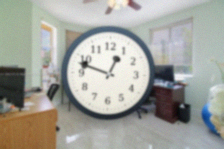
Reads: 12h48
